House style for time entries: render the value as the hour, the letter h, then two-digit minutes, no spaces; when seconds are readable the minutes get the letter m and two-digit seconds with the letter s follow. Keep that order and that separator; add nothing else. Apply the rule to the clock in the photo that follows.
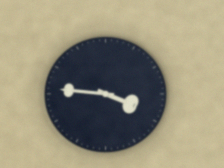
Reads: 3h46
